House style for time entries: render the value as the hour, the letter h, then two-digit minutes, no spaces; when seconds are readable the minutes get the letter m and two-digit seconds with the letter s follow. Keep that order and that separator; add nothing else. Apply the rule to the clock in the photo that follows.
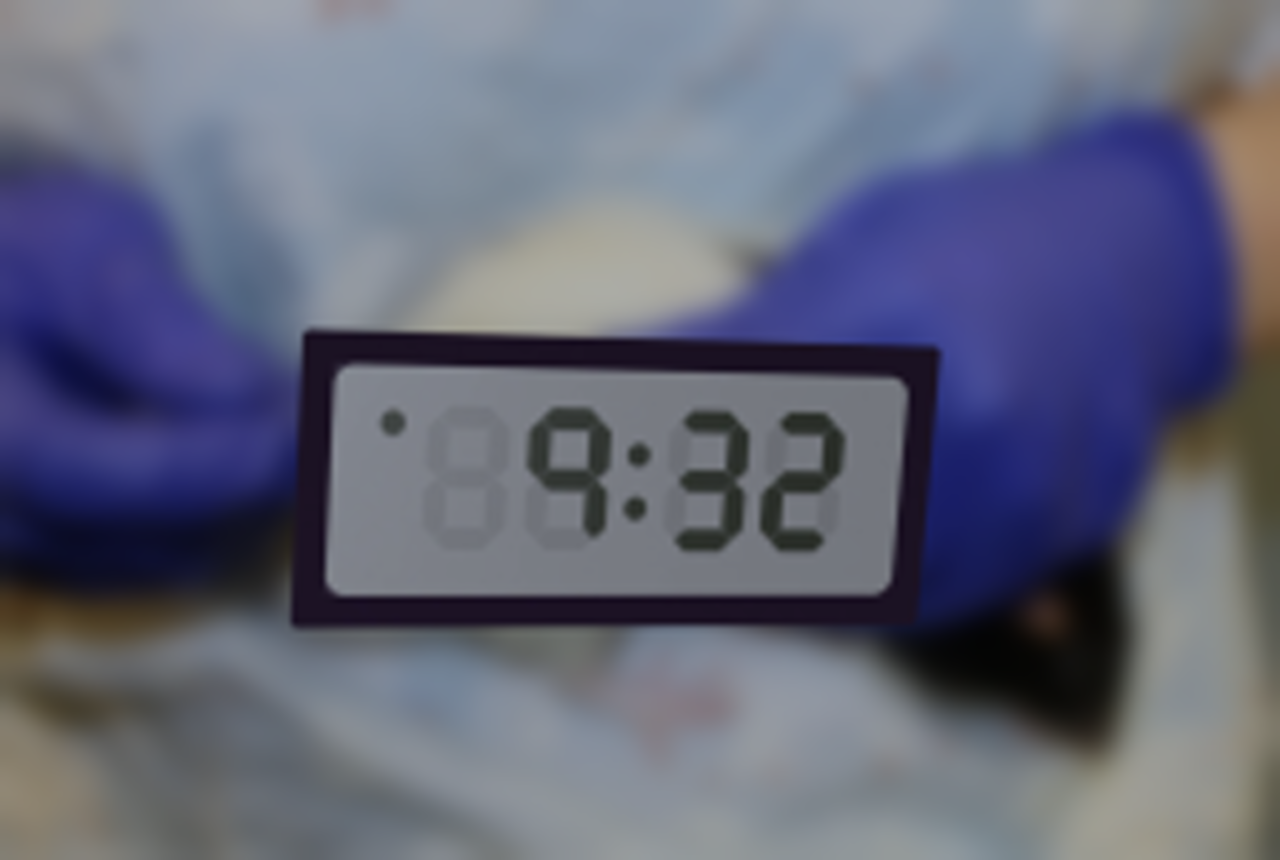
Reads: 9h32
